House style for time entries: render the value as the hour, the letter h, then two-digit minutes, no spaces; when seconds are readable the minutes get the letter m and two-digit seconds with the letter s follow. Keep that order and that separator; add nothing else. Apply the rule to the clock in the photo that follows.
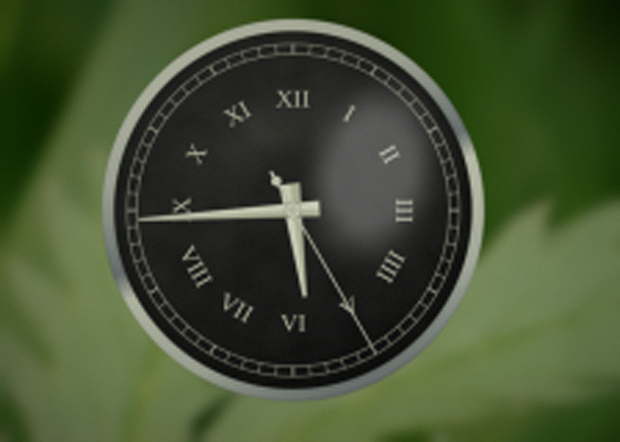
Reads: 5h44m25s
